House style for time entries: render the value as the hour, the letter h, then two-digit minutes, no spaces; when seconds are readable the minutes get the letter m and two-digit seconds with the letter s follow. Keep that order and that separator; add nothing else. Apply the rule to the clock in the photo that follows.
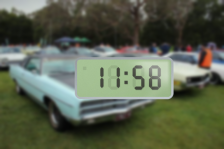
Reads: 11h58
